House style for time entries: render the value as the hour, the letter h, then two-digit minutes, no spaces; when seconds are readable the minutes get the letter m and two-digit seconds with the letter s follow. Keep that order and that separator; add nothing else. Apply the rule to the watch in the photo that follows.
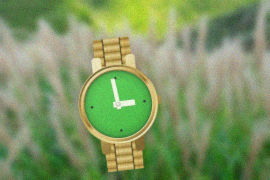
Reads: 2h59
